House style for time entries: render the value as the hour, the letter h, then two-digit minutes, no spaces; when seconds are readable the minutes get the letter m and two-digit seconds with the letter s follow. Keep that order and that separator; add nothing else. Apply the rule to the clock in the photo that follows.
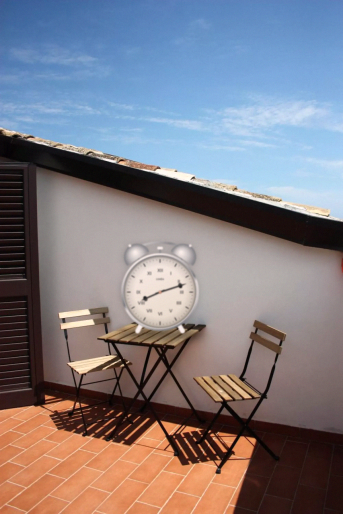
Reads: 8h12
